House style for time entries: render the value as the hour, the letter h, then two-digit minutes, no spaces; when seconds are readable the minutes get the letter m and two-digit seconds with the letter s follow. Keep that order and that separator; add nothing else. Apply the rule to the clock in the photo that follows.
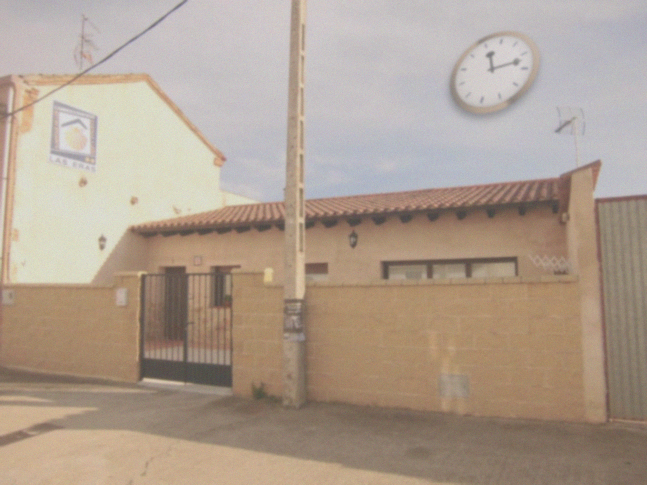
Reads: 11h12
